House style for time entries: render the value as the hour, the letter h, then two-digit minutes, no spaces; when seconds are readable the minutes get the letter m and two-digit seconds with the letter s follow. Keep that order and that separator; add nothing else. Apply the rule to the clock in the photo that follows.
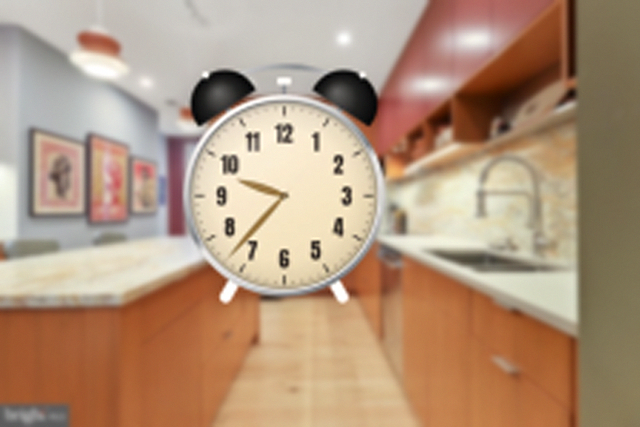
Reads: 9h37
